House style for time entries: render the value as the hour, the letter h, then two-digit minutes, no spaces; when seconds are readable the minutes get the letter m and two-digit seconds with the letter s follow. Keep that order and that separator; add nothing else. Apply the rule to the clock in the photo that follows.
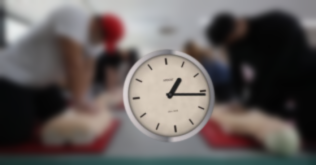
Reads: 1h16
